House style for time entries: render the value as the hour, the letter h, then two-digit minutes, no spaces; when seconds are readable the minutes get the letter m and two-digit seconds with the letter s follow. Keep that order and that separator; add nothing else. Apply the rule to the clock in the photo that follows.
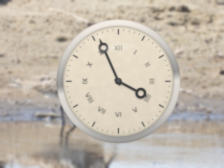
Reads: 3h56
